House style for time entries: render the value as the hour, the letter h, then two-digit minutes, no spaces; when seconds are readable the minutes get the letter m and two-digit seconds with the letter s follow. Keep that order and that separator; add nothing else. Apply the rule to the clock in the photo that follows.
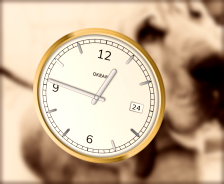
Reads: 12h46
